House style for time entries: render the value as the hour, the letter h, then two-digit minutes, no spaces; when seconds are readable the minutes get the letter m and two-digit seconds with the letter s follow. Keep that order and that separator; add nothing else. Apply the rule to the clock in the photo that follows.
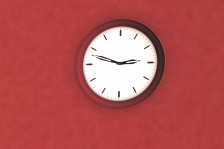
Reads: 2h48
